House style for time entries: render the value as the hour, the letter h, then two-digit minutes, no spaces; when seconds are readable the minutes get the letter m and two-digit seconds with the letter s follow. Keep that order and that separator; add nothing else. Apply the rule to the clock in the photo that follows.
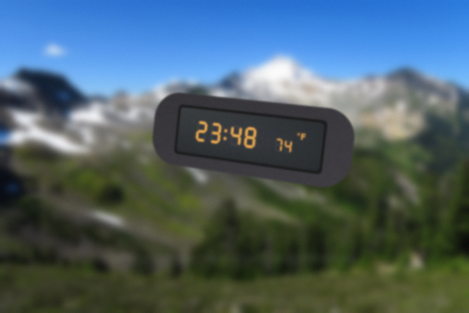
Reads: 23h48
